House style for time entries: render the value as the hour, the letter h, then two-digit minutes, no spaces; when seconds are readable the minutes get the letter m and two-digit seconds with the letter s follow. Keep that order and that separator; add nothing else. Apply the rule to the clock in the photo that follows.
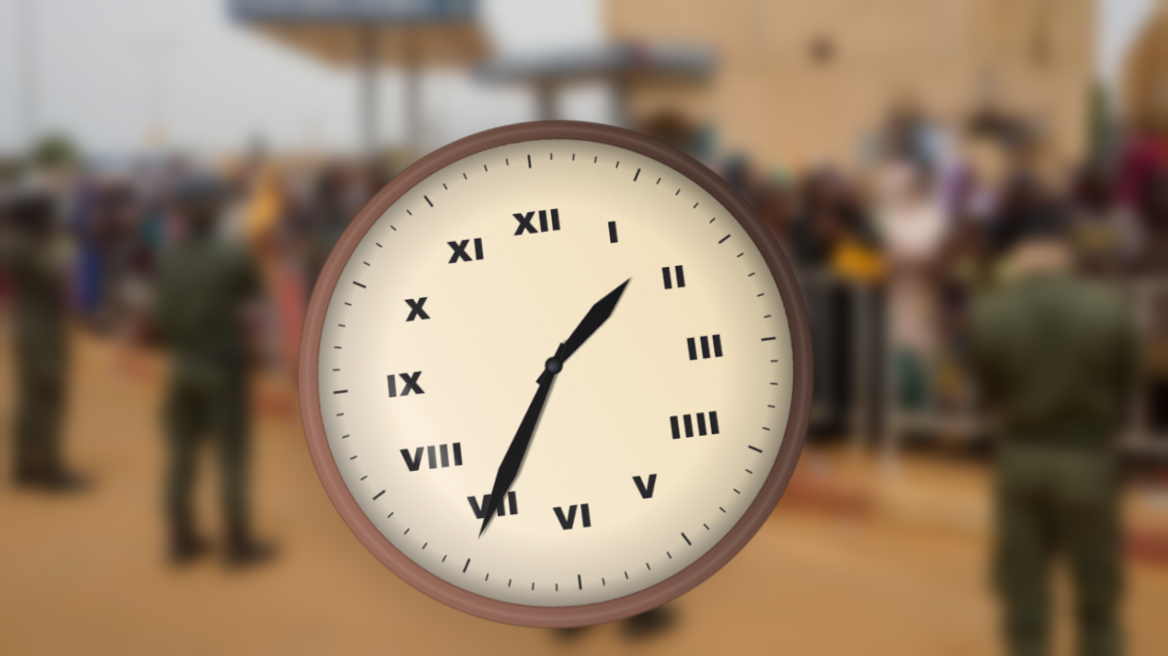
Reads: 1h35
